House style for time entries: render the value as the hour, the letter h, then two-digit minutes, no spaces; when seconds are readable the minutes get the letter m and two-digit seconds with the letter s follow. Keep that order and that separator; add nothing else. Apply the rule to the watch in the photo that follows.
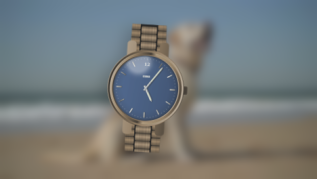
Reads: 5h06
